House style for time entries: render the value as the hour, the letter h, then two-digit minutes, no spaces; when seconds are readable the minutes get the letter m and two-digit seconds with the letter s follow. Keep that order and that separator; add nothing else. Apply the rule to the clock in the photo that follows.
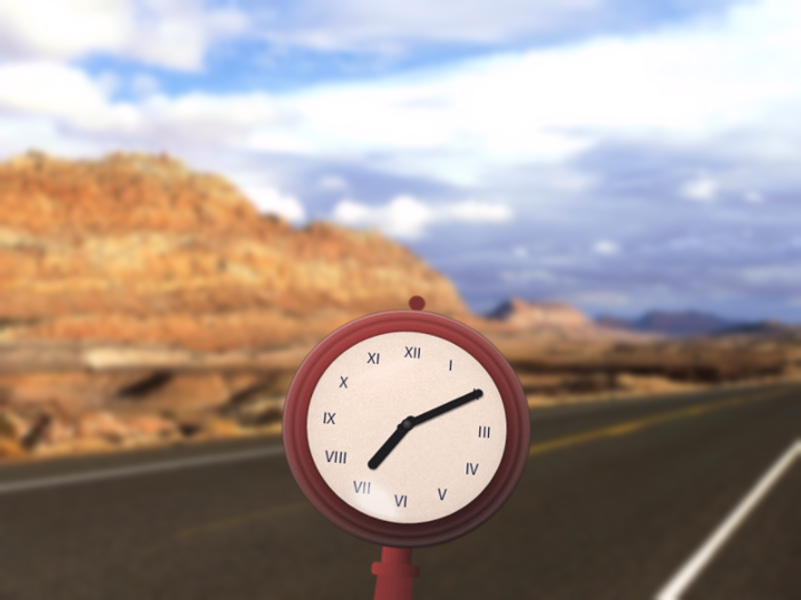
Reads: 7h10
